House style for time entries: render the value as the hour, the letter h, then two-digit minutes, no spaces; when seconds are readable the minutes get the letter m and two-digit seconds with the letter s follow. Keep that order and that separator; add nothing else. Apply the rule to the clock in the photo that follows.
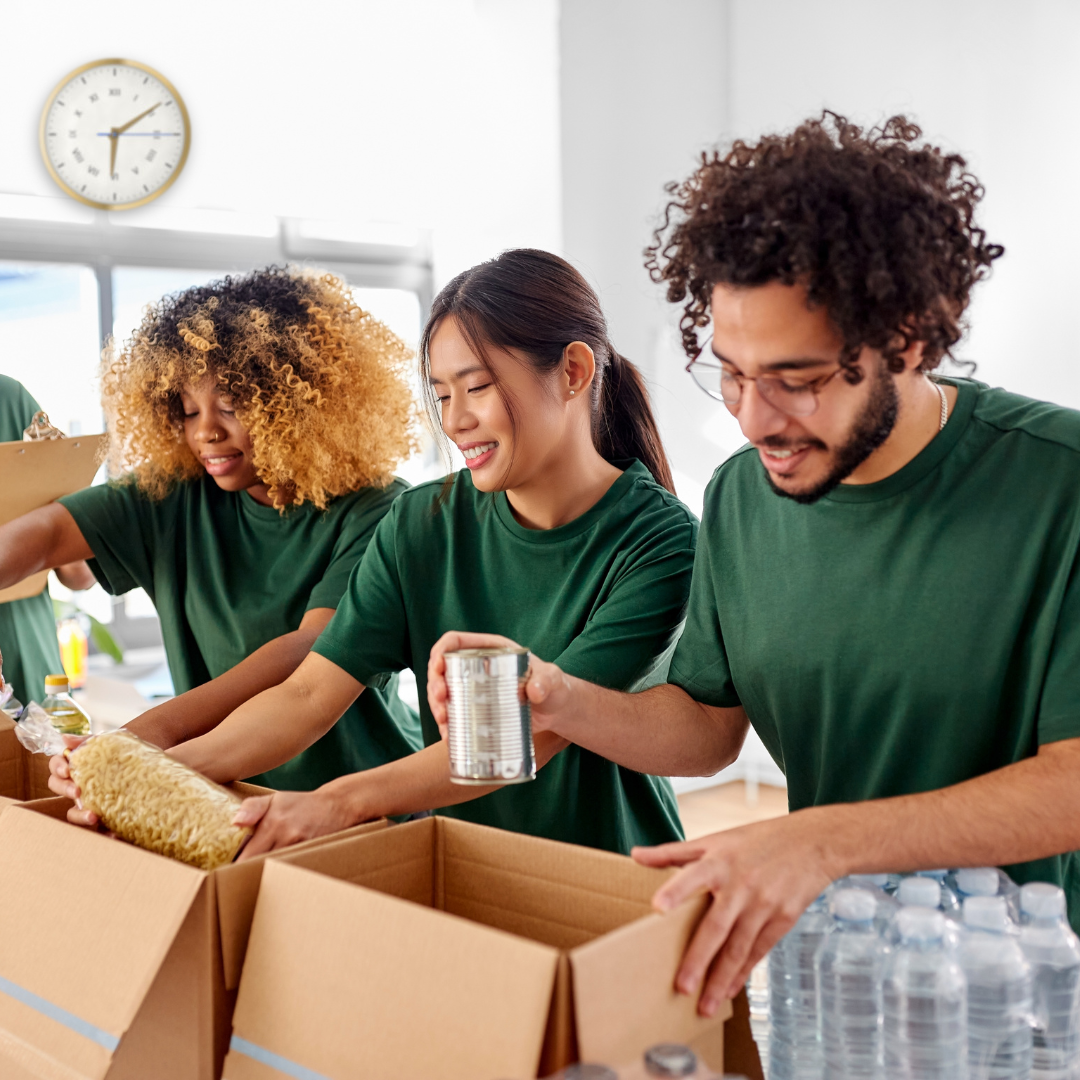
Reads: 6h09m15s
